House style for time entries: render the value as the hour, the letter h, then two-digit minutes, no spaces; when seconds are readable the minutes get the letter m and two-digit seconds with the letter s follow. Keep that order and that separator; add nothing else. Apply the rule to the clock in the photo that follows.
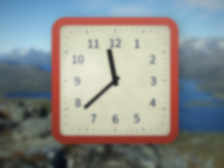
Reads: 11h38
